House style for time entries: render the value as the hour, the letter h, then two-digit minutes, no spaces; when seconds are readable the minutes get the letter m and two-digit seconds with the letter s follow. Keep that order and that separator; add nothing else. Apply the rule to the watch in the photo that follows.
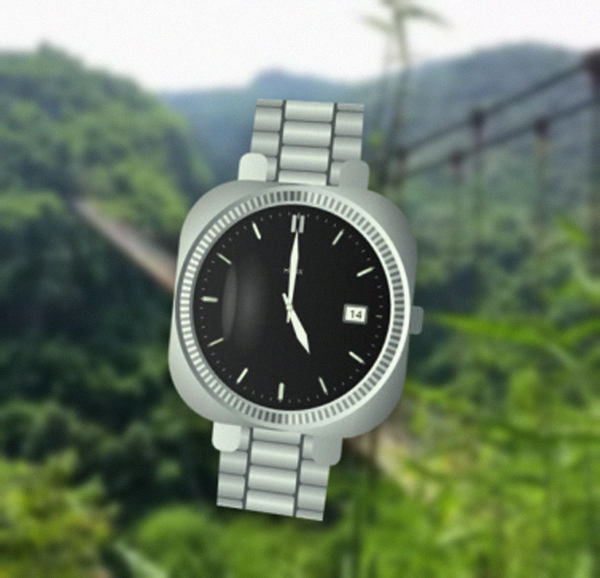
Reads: 5h00
